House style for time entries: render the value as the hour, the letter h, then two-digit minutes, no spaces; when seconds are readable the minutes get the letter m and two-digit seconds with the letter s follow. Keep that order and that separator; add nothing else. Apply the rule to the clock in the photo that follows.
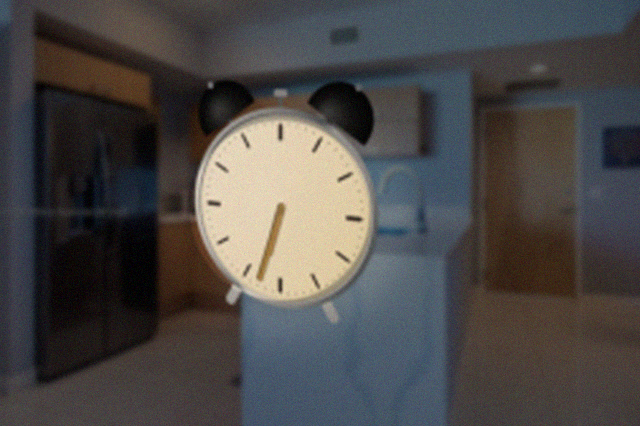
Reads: 6h33
